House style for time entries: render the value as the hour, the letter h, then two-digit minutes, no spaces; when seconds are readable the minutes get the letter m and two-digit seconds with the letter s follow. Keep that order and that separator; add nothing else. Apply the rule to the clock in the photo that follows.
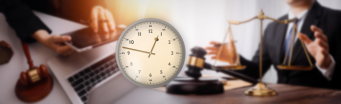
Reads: 12h47
